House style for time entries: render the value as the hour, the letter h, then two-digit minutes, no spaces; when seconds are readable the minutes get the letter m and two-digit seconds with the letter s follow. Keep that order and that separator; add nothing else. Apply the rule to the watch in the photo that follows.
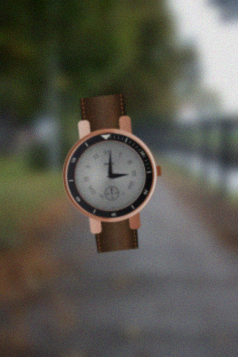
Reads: 3h01
